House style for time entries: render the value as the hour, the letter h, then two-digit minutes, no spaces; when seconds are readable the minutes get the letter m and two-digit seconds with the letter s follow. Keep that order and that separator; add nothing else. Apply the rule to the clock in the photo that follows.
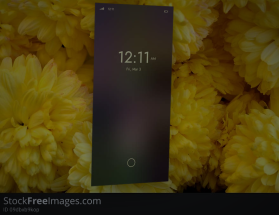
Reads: 12h11
